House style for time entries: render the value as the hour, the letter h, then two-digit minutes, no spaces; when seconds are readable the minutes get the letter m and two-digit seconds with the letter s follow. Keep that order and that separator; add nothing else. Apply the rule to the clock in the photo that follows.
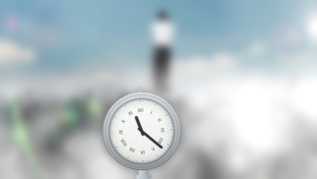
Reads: 11h22
